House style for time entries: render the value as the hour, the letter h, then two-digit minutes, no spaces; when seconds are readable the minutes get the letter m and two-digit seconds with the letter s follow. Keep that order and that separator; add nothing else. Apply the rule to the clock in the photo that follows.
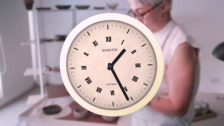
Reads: 1h26
